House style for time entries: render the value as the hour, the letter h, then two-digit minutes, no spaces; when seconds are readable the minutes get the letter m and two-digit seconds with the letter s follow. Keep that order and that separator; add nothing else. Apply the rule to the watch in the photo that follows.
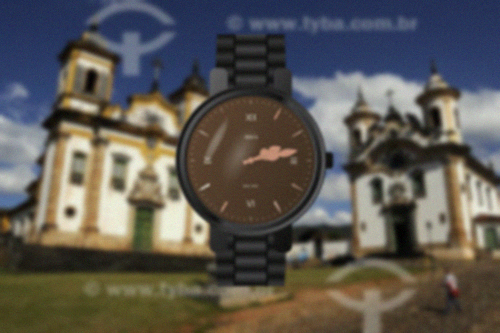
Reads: 2h13
